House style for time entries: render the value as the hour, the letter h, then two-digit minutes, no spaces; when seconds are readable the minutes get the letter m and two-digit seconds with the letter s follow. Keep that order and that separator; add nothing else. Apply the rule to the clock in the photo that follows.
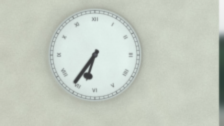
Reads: 6h36
